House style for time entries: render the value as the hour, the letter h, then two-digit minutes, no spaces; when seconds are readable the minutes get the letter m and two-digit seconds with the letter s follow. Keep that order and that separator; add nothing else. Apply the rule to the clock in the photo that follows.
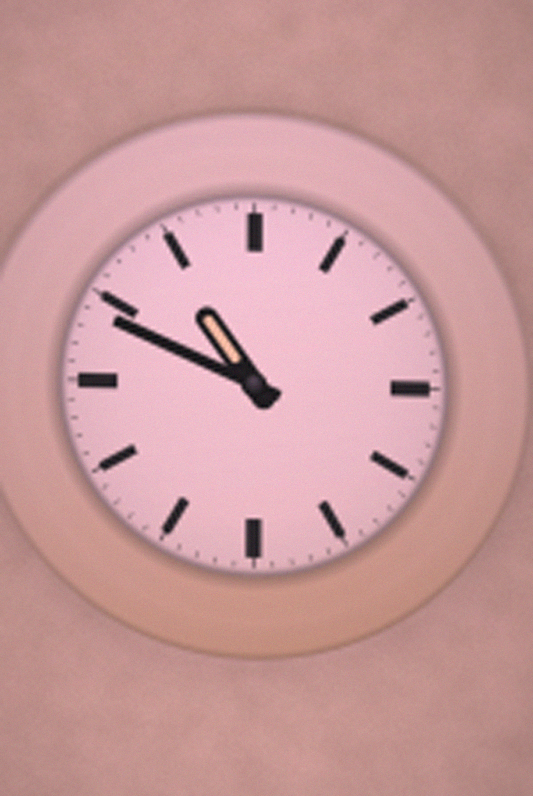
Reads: 10h49
